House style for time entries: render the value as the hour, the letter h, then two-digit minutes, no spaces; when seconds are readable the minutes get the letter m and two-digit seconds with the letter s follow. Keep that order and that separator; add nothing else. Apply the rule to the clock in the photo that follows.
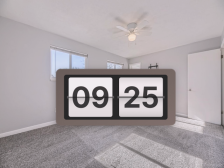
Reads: 9h25
